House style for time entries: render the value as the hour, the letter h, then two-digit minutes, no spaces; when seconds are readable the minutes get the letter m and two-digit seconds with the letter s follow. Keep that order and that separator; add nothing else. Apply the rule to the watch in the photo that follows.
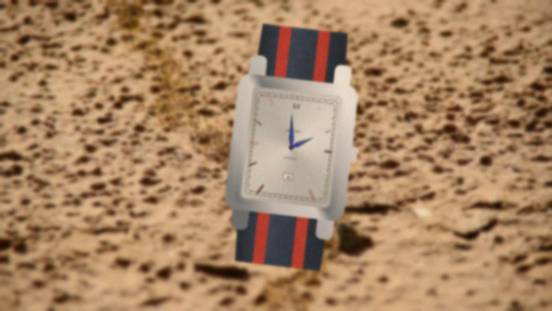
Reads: 1h59
